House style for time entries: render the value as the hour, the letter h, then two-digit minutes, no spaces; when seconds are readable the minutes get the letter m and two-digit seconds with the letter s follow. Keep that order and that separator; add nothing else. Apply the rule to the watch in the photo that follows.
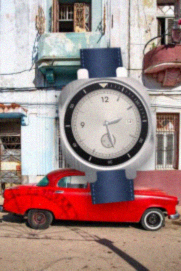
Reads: 2h28
